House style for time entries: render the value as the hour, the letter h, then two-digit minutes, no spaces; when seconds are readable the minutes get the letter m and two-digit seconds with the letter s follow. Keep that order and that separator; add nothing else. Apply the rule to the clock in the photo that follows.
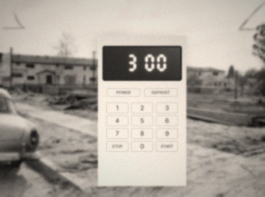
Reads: 3h00
